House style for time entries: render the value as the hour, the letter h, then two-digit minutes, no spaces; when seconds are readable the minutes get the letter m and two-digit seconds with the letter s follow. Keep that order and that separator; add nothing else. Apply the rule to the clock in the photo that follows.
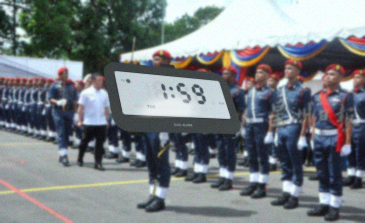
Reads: 1h59
